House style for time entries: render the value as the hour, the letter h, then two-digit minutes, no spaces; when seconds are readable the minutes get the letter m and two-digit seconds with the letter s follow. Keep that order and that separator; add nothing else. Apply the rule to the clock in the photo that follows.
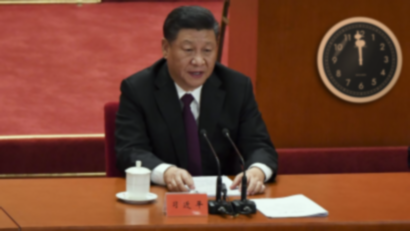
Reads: 11h59
